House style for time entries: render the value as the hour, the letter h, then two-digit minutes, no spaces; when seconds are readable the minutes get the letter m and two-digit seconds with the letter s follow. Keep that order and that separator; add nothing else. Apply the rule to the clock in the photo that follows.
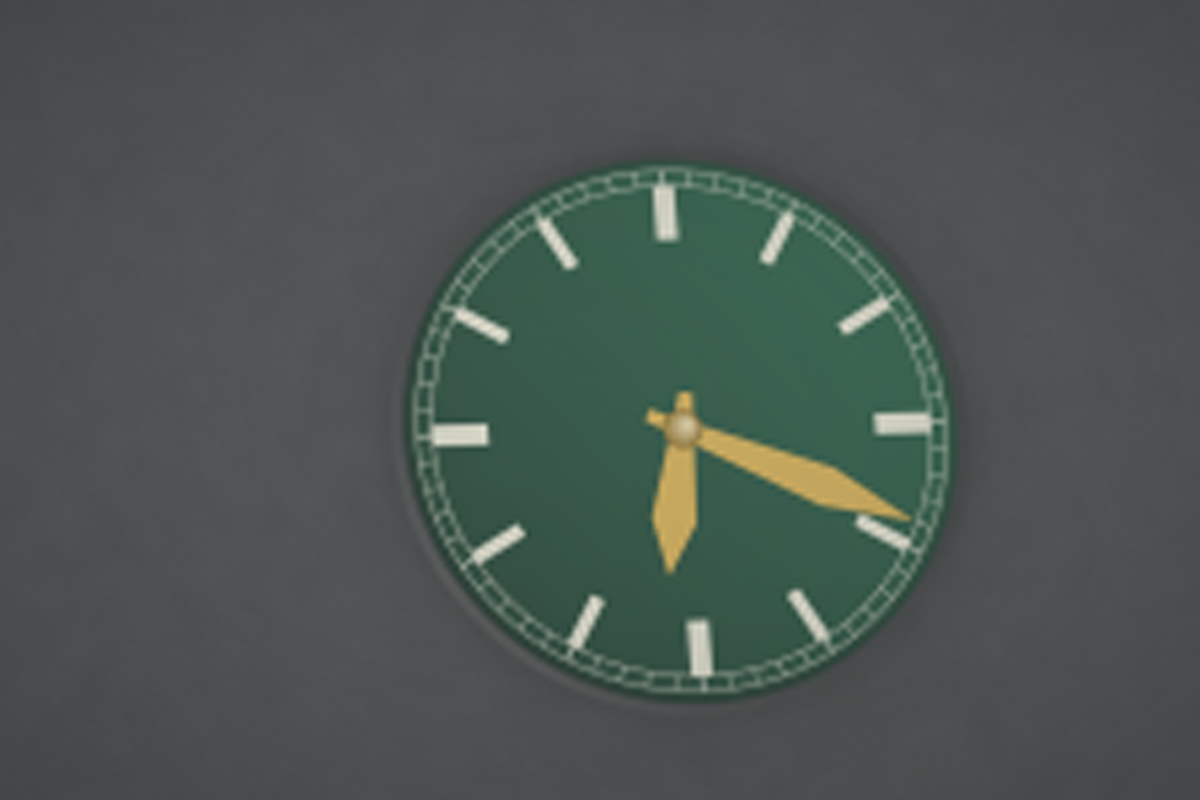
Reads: 6h19
